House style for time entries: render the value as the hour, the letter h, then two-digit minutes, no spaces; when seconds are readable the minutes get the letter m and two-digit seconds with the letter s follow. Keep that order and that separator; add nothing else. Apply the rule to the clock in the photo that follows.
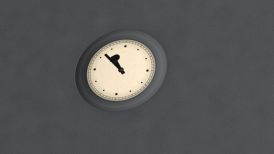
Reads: 10h52
